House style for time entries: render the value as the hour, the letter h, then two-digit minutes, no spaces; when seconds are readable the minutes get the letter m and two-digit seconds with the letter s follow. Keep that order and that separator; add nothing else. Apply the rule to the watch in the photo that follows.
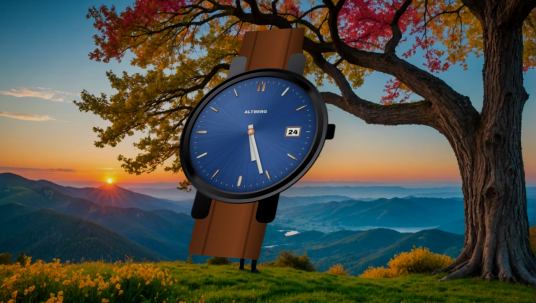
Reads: 5h26
